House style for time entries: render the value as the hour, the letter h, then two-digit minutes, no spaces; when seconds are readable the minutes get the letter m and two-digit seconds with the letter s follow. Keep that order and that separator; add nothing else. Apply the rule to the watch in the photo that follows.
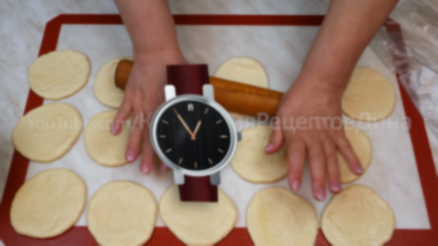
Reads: 12h55
